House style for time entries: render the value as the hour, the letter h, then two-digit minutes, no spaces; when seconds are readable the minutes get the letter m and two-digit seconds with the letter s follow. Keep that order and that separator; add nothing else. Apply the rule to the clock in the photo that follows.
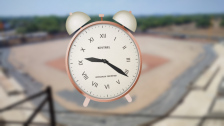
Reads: 9h21
